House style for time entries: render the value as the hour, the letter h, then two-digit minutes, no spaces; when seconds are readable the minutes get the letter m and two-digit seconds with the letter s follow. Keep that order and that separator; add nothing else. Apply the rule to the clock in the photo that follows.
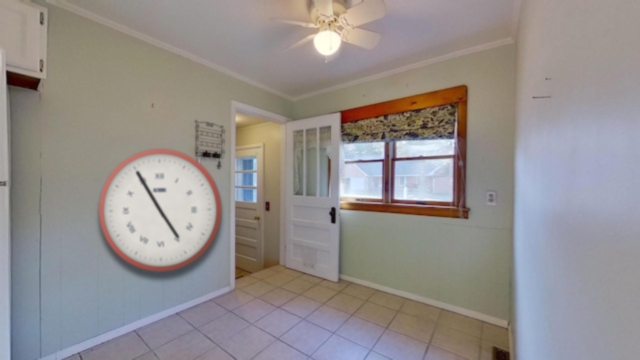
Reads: 4h55
